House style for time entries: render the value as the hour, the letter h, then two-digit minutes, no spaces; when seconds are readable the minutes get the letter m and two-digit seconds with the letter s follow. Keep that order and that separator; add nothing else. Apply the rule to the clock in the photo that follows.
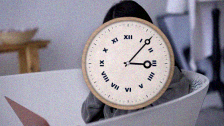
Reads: 3h07
